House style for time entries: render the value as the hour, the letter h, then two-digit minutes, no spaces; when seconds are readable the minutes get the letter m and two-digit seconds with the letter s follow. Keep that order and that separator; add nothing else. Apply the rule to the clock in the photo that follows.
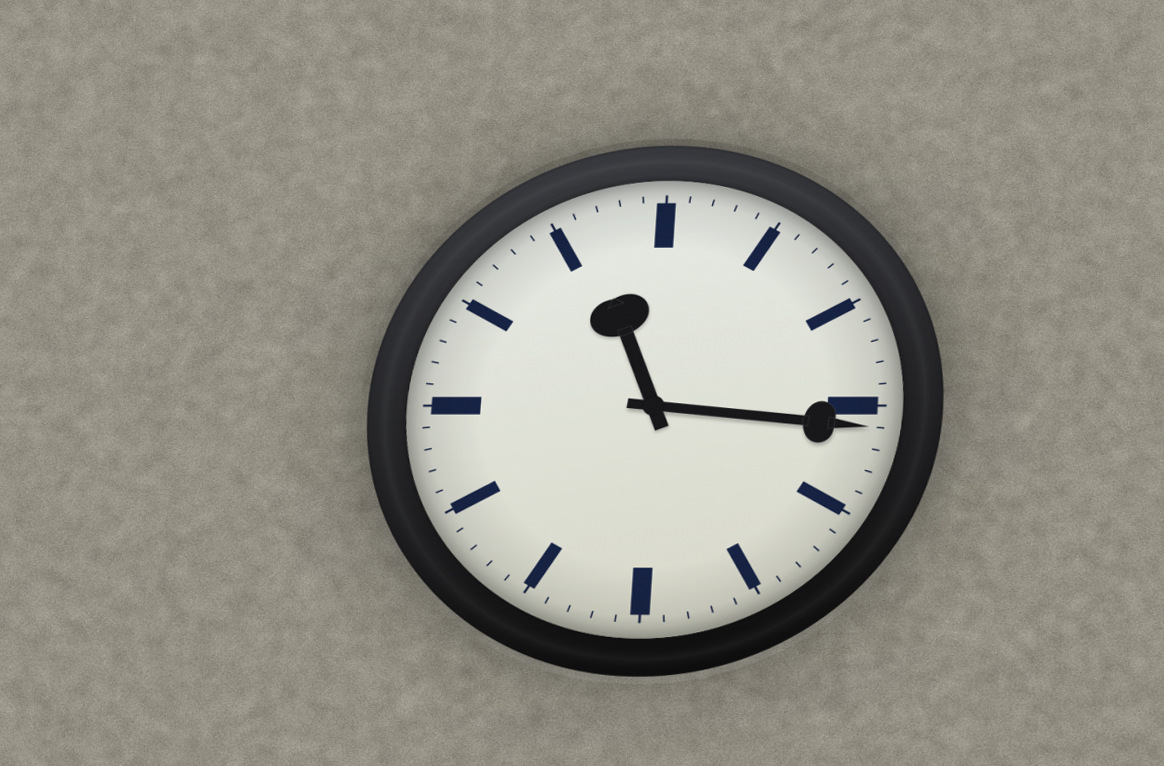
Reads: 11h16
